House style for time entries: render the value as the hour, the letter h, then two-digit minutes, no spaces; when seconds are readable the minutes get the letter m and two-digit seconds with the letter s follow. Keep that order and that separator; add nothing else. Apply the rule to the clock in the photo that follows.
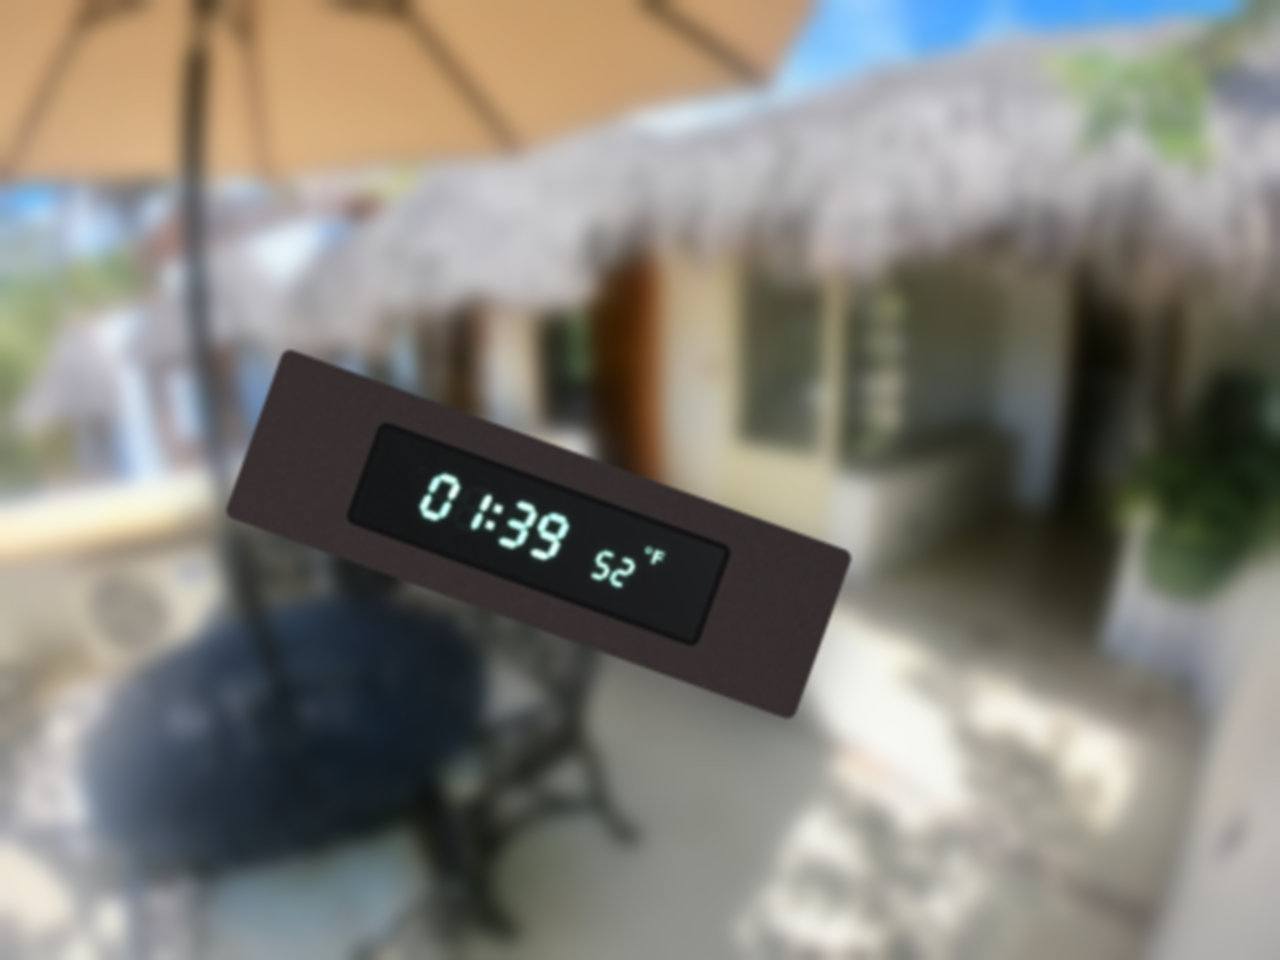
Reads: 1h39
